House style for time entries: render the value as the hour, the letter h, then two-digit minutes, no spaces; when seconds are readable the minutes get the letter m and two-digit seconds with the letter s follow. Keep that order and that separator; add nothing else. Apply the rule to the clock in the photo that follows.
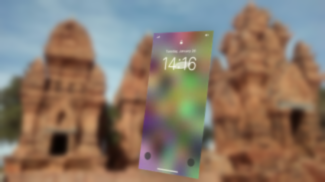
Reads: 14h16
